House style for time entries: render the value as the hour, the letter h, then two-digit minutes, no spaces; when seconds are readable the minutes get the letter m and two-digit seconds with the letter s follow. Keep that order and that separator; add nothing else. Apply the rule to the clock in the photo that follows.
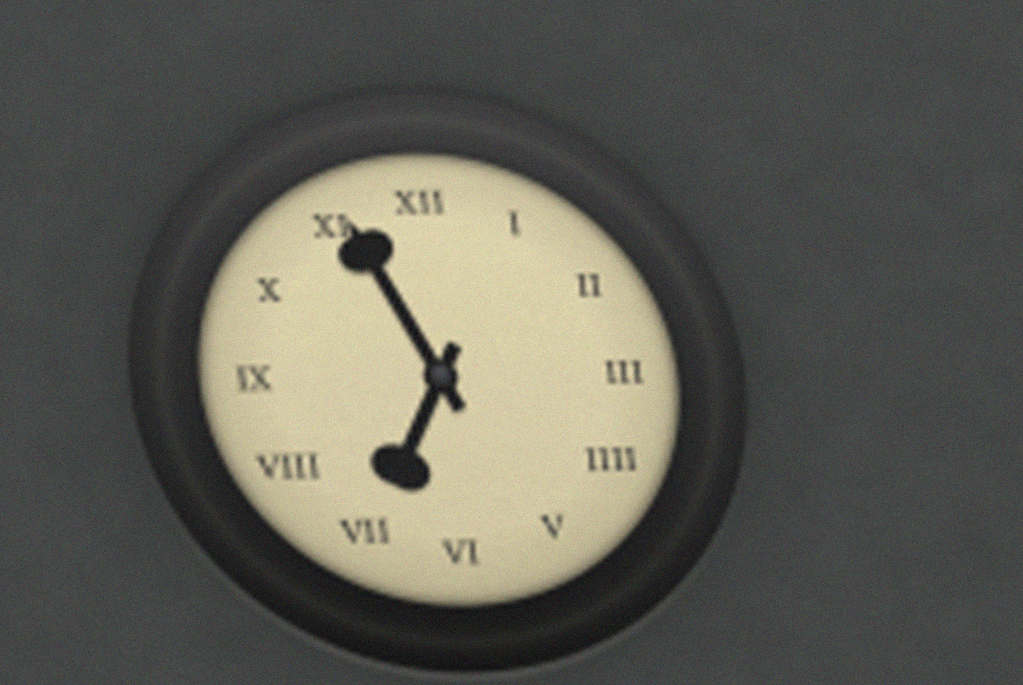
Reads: 6h56
